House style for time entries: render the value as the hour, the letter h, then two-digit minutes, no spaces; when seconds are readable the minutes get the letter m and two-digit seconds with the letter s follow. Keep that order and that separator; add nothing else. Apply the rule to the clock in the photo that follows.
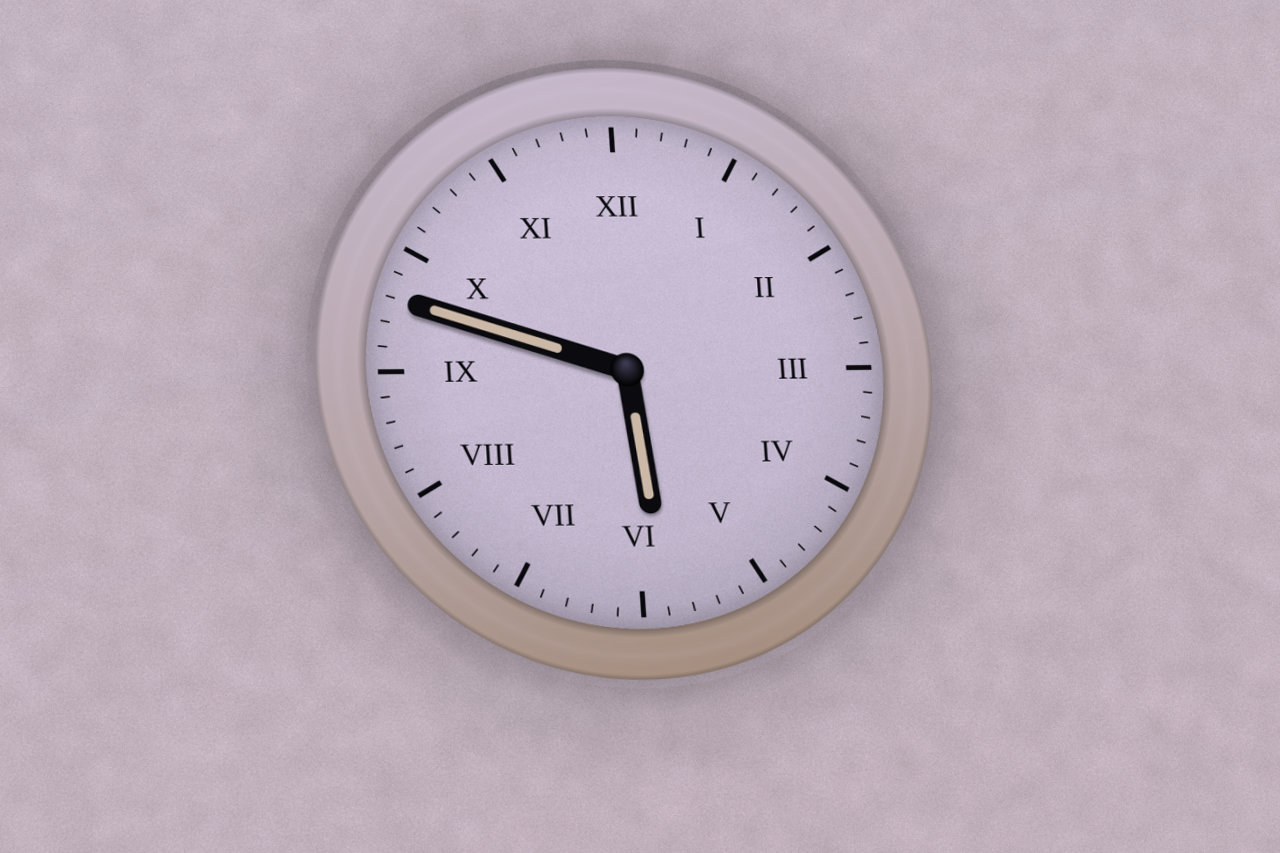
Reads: 5h48
